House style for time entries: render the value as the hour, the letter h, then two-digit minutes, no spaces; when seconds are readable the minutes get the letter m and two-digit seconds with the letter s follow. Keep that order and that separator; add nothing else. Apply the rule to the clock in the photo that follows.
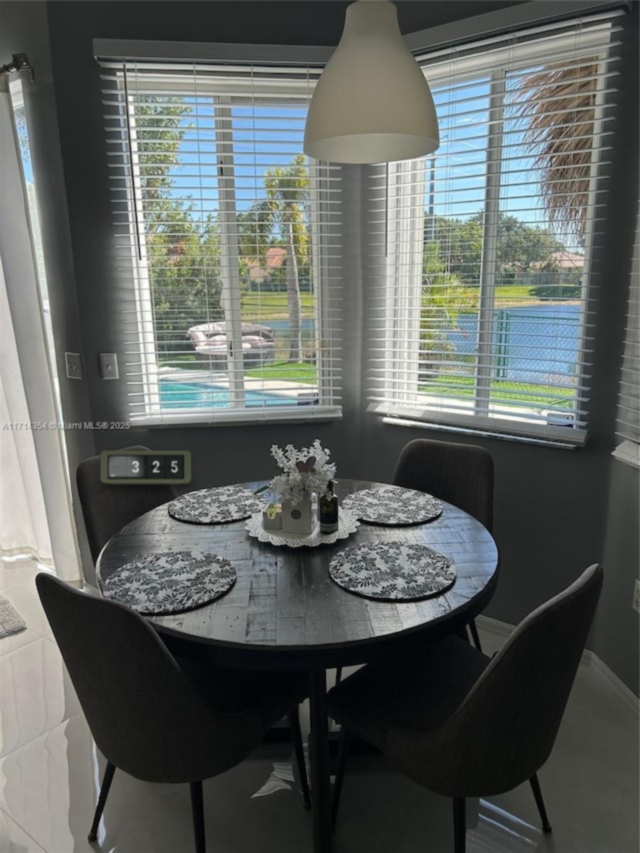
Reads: 3h25
